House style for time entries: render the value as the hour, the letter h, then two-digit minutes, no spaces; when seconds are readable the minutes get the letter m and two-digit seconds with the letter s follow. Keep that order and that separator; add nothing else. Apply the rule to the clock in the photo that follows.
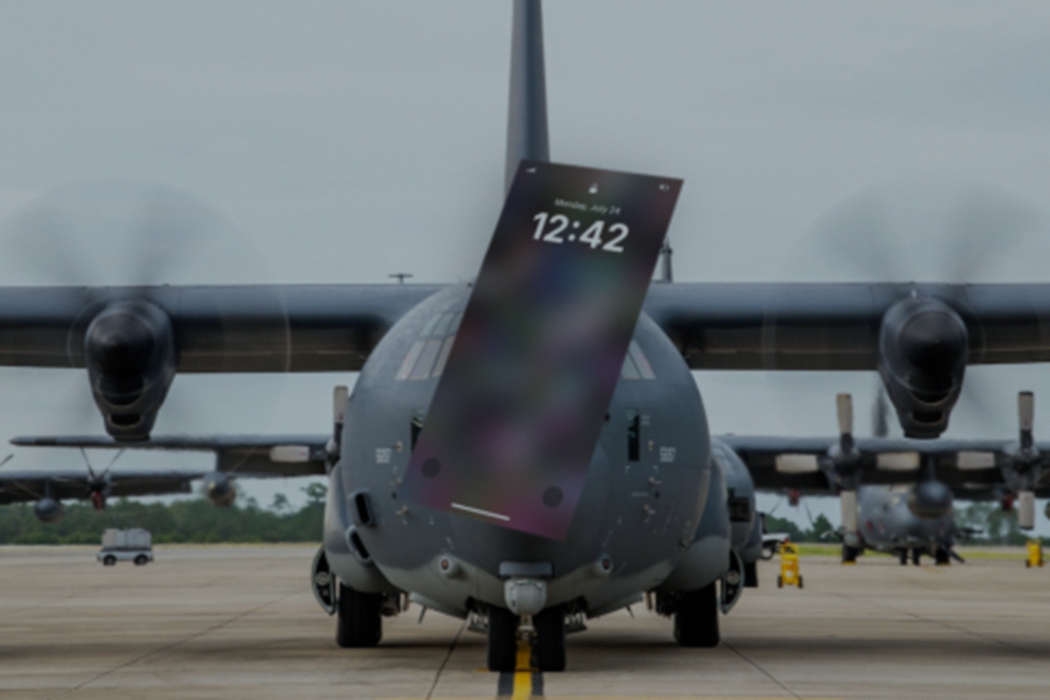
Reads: 12h42
